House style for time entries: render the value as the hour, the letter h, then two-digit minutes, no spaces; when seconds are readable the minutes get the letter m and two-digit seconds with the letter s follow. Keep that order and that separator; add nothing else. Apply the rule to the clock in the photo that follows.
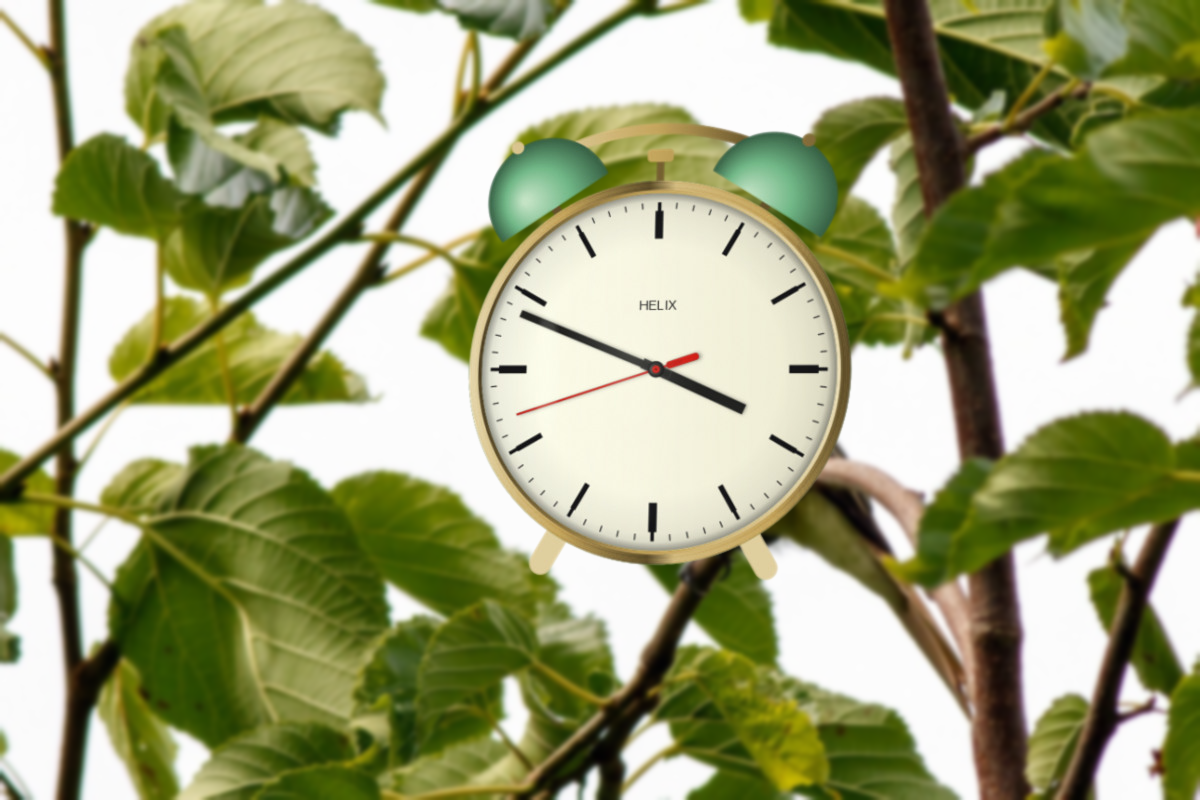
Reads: 3h48m42s
